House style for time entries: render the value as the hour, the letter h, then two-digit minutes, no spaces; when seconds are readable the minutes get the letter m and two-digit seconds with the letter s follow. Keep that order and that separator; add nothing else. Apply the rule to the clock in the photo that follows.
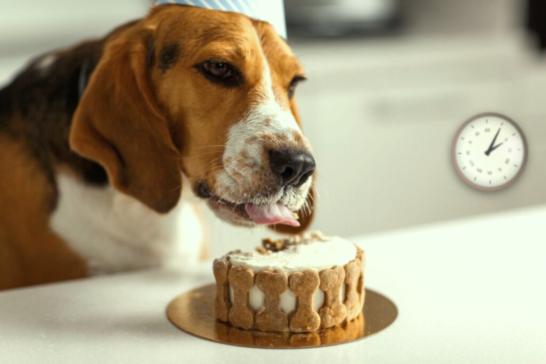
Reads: 2h05
